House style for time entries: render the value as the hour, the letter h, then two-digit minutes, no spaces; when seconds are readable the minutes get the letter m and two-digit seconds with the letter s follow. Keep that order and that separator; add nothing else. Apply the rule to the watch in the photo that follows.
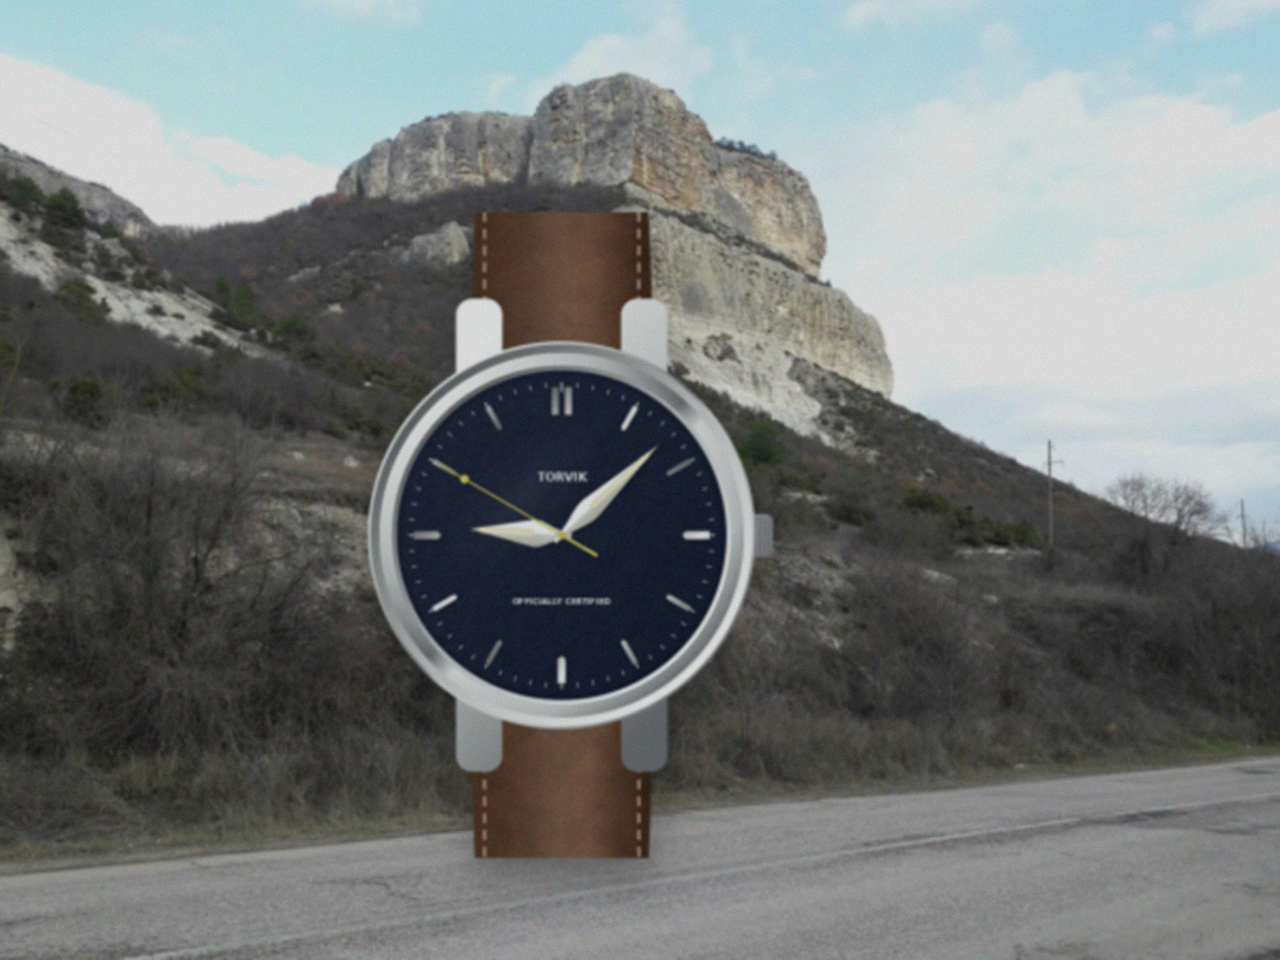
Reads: 9h07m50s
